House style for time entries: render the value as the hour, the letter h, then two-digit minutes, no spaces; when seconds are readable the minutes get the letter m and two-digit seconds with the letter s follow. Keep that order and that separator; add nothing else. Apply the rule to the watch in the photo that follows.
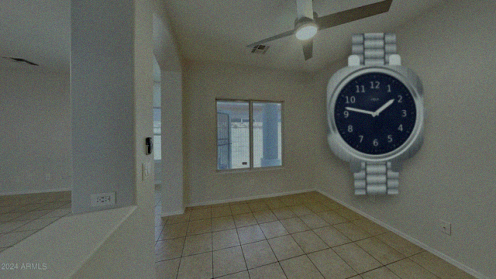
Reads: 1h47
